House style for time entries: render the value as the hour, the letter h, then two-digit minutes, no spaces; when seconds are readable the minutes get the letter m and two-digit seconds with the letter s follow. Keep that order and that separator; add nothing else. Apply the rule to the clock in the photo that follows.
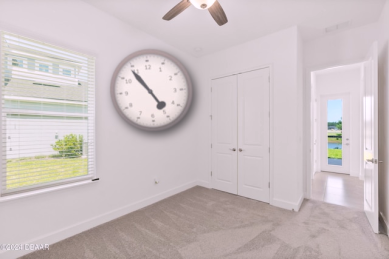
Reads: 4h54
